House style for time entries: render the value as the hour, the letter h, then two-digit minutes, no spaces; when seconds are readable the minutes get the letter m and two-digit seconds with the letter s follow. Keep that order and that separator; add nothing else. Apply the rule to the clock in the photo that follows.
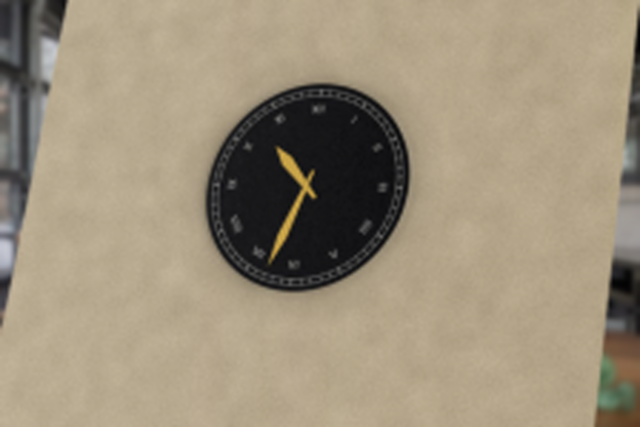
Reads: 10h33
